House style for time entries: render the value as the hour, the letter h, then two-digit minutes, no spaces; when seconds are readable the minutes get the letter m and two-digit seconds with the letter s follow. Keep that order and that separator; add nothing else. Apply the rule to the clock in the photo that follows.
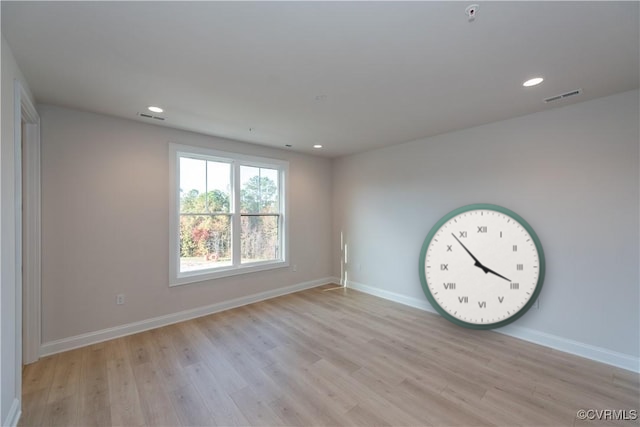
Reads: 3h53
